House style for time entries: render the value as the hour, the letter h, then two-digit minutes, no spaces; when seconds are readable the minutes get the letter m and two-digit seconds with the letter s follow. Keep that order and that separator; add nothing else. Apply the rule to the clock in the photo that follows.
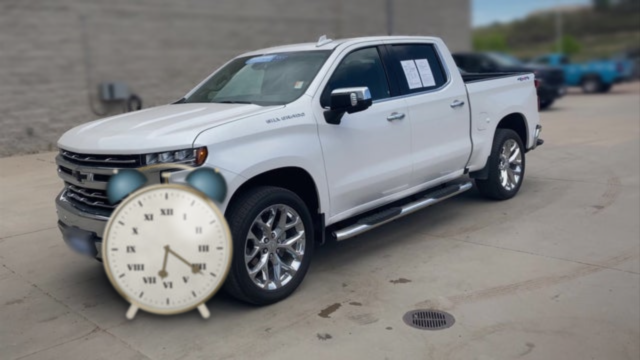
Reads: 6h21
